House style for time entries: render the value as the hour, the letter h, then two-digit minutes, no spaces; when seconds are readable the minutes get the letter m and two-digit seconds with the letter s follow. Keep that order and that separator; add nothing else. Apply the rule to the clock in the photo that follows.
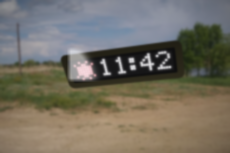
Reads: 11h42
